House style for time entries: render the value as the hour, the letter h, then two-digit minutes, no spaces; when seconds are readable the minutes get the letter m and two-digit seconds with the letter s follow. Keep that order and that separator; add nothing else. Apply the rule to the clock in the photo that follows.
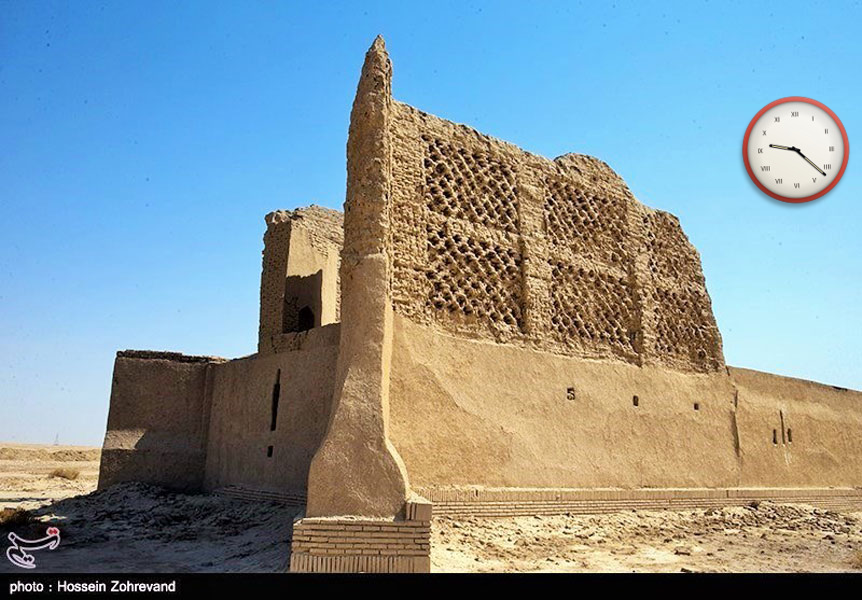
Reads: 9h22
